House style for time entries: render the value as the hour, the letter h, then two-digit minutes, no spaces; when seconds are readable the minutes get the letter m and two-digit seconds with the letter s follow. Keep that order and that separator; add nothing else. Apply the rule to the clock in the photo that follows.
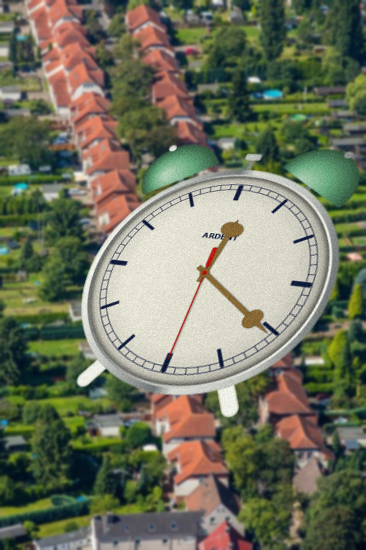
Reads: 12h20m30s
